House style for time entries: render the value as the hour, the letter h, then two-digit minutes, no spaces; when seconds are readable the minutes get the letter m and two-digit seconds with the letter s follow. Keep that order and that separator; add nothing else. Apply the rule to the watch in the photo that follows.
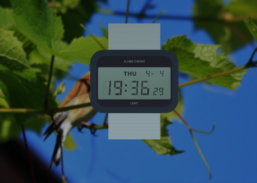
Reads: 19h36m29s
